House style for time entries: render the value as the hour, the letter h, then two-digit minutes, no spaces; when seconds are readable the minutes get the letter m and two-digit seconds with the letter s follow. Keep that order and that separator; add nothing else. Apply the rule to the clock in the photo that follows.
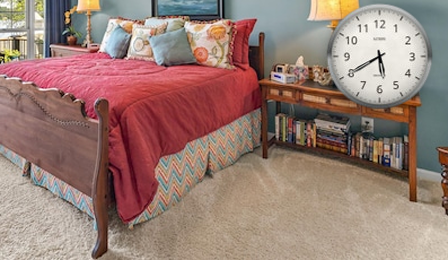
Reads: 5h40
